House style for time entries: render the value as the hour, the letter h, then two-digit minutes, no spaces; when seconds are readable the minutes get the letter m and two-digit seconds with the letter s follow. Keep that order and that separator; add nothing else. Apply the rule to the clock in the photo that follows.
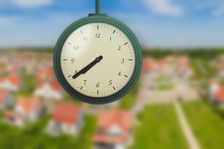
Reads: 7h39
